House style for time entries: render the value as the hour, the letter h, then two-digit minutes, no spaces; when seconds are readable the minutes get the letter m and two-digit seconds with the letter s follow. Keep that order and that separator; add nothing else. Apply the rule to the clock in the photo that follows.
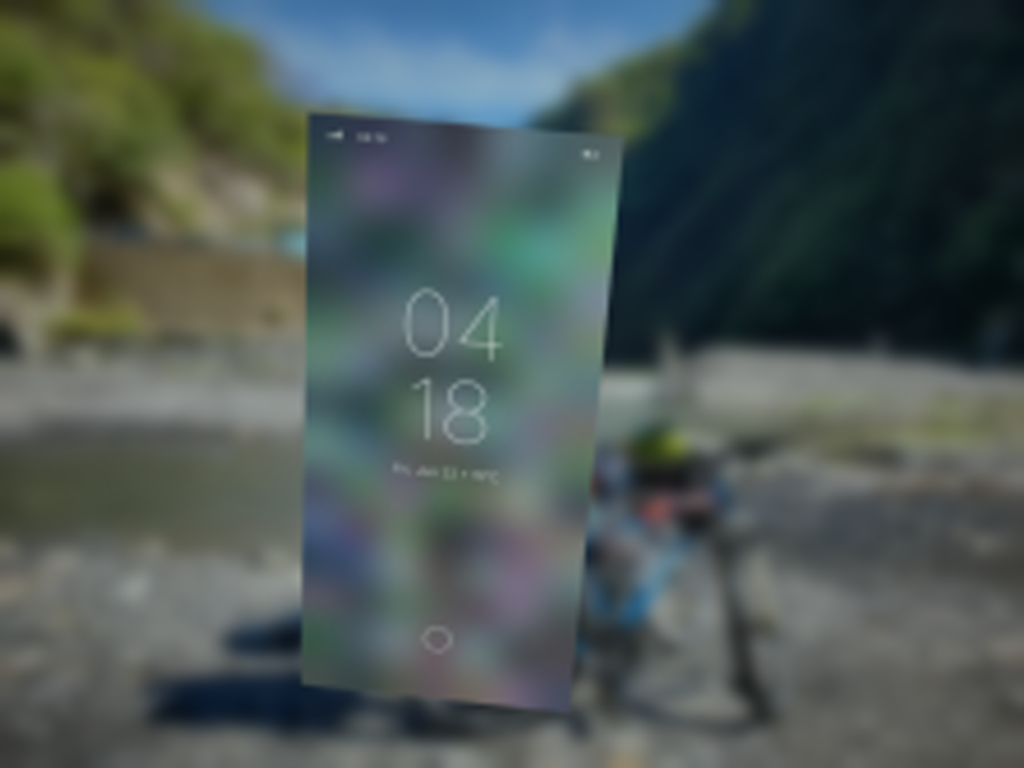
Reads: 4h18
